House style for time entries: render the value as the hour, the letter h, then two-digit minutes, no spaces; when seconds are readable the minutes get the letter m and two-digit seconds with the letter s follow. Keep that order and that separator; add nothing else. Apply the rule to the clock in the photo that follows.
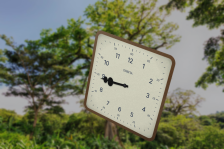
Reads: 8h44
